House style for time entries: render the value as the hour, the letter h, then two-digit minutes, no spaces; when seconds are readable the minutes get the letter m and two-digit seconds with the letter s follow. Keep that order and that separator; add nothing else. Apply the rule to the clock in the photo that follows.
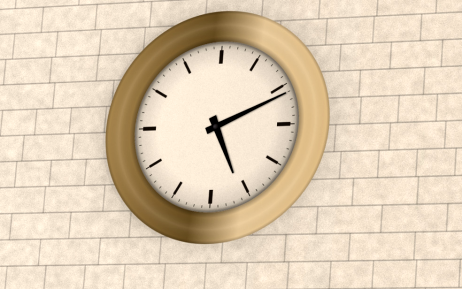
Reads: 5h11
